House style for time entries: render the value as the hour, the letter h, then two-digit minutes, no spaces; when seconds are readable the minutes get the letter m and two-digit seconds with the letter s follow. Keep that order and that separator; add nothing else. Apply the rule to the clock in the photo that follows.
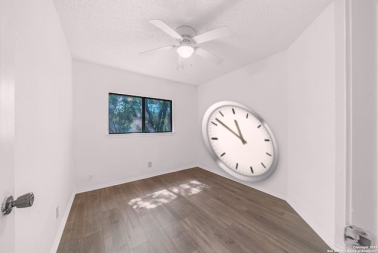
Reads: 11h52
